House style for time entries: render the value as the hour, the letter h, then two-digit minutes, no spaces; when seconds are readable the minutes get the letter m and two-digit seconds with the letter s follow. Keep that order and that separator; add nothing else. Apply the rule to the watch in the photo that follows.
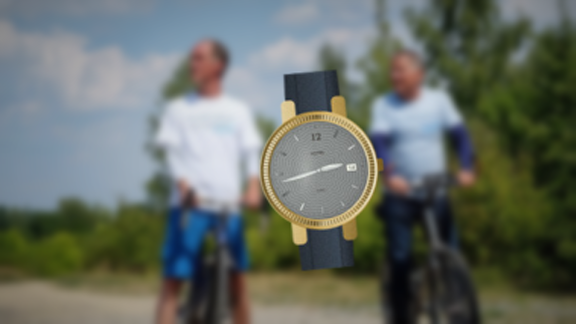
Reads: 2h43
